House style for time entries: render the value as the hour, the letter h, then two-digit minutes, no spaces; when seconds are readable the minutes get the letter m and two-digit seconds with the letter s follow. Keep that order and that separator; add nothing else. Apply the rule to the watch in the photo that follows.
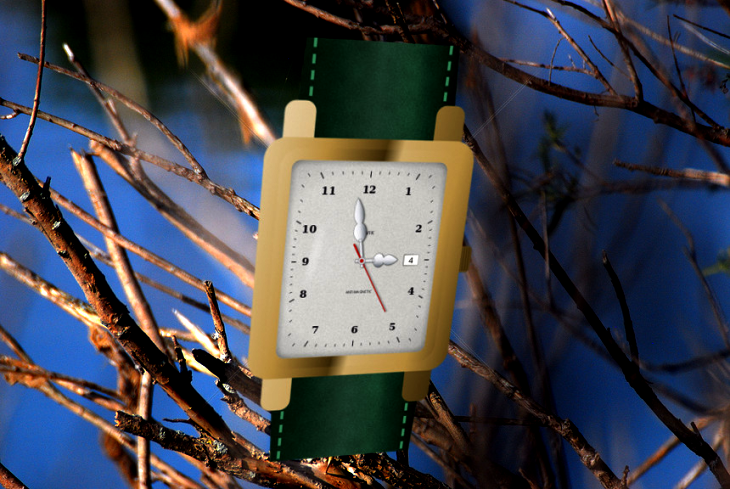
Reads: 2h58m25s
